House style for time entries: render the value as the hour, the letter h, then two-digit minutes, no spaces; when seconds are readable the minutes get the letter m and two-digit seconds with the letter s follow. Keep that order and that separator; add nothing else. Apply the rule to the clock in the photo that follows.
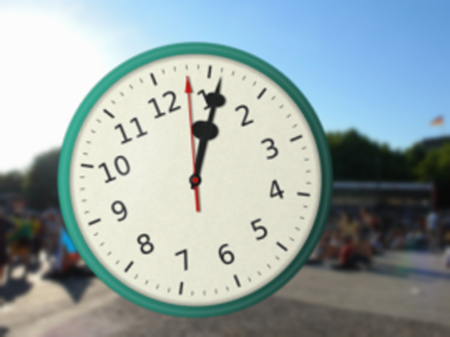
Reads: 1h06m03s
